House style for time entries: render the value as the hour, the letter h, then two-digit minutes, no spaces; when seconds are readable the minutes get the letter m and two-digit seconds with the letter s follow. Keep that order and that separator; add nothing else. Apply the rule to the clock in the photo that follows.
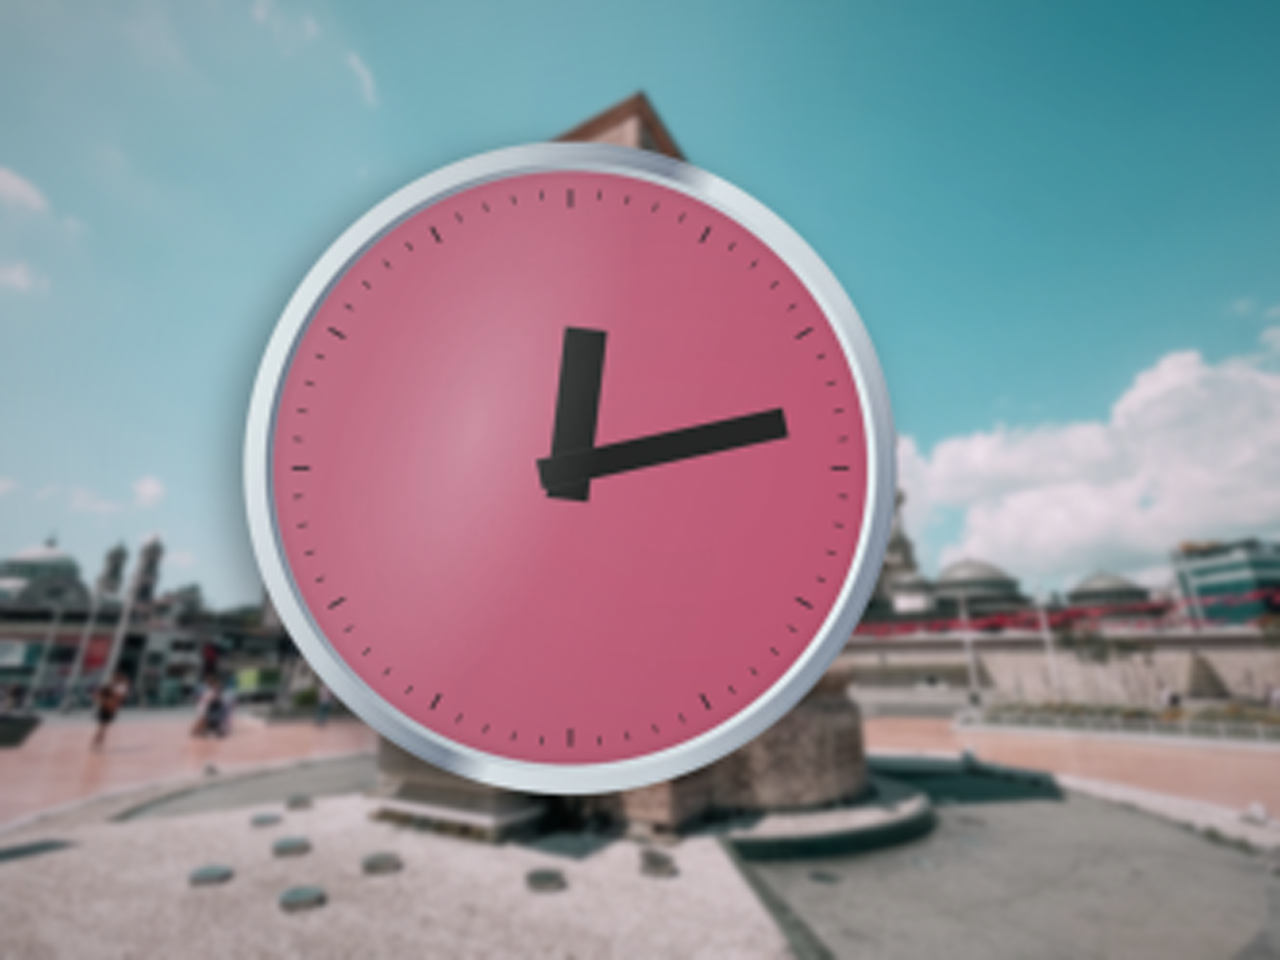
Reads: 12h13
